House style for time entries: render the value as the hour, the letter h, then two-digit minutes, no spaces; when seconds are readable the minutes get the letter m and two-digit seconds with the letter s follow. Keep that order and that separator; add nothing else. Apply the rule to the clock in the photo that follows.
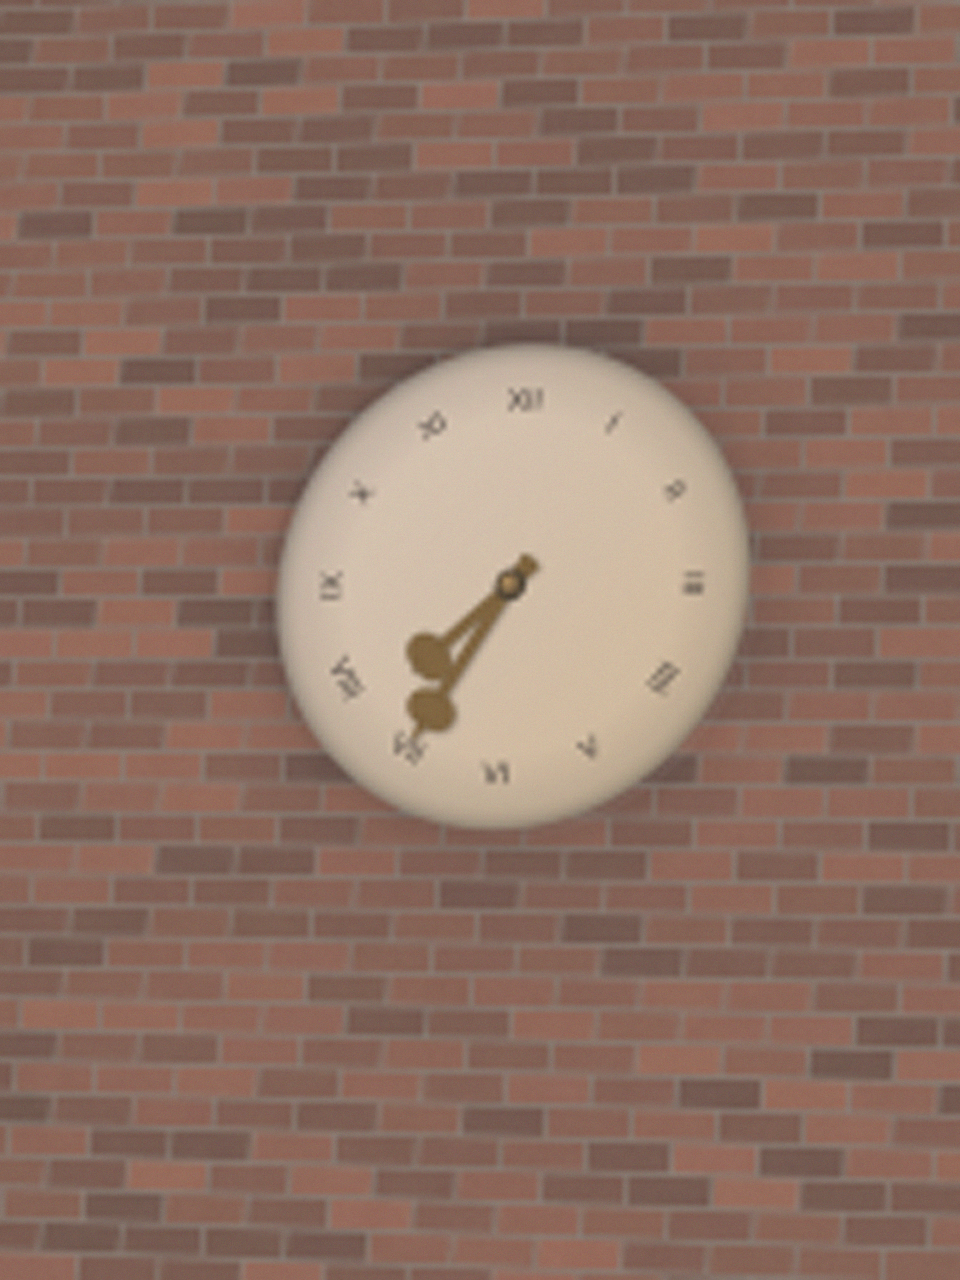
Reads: 7h35
